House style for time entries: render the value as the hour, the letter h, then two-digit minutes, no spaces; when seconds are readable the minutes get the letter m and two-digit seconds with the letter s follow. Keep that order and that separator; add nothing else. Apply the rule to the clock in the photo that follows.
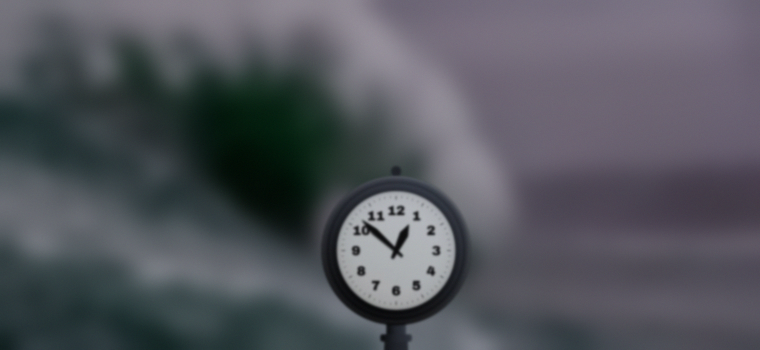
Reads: 12h52
